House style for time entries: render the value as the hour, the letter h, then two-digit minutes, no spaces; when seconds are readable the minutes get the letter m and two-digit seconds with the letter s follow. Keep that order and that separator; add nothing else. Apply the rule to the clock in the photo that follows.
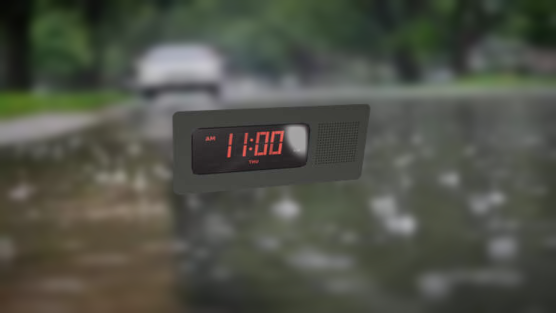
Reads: 11h00
